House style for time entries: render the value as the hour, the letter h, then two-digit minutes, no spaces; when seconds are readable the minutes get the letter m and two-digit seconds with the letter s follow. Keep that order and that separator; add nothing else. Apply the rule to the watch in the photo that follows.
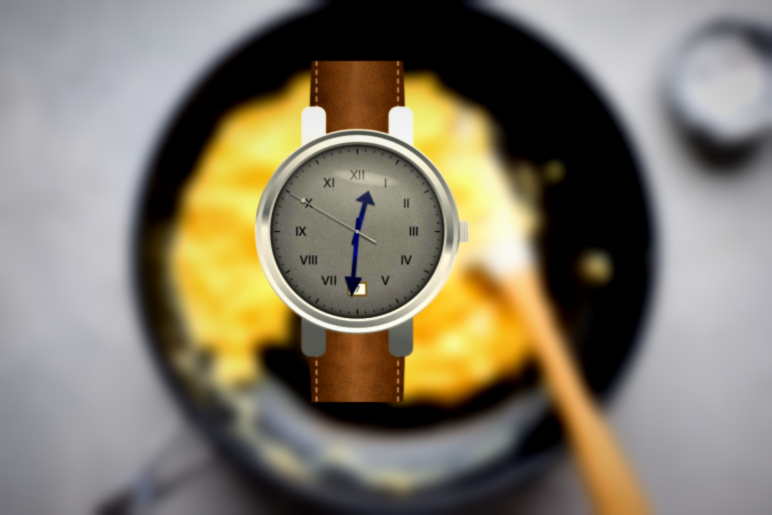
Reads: 12h30m50s
